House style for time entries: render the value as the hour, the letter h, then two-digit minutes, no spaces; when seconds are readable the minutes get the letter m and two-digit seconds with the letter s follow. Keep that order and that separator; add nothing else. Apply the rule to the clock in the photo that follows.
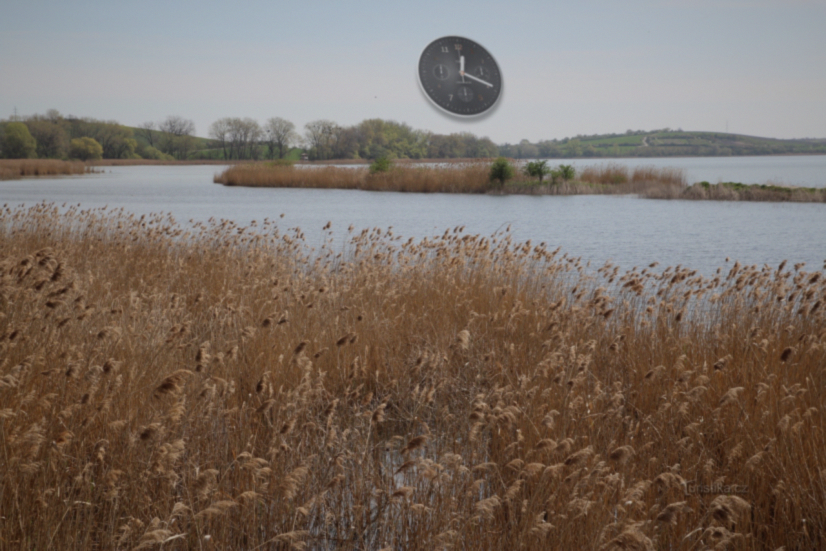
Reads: 12h19
